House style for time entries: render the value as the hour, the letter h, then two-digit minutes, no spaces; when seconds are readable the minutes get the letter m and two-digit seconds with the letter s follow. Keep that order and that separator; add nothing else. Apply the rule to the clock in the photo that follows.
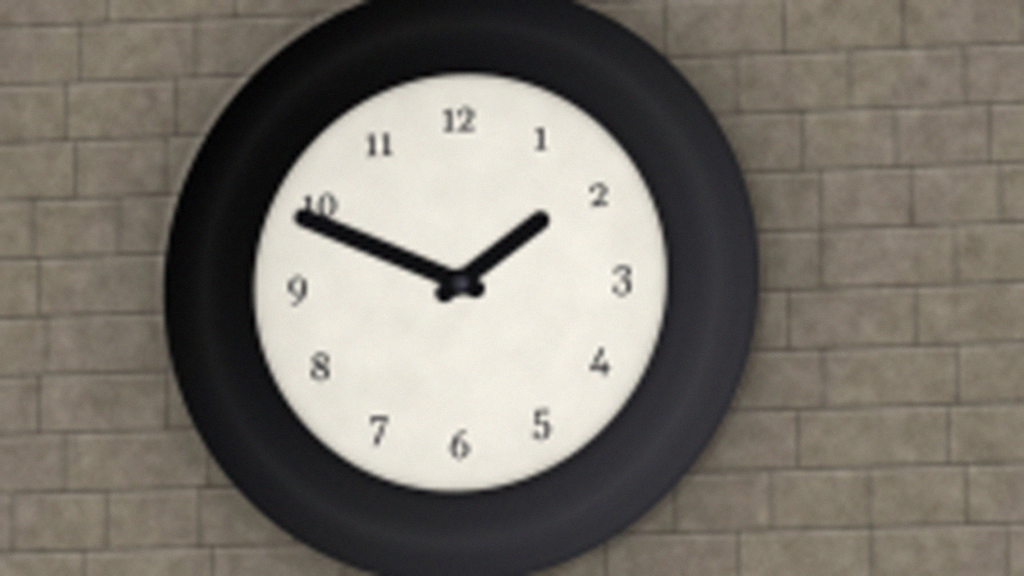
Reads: 1h49
